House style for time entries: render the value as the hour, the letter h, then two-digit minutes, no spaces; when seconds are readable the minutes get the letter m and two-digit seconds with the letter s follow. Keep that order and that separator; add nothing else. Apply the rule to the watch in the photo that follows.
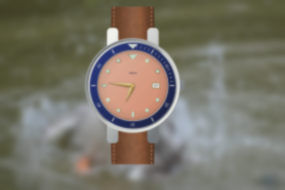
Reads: 6h46
